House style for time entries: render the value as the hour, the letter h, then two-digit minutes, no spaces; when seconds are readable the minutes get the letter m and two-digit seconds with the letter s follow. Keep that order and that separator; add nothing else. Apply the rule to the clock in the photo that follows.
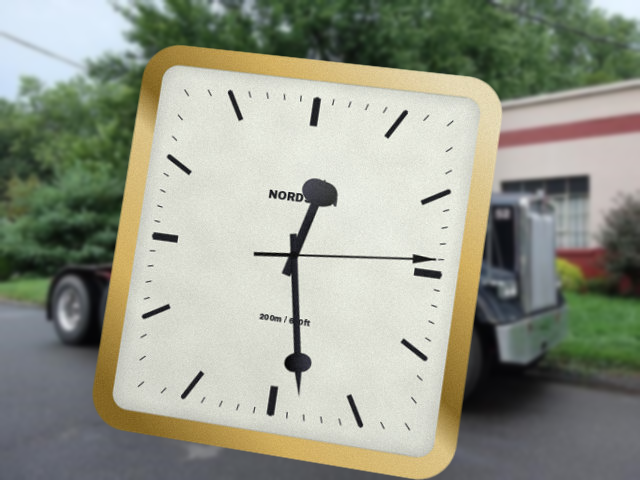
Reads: 12h28m14s
